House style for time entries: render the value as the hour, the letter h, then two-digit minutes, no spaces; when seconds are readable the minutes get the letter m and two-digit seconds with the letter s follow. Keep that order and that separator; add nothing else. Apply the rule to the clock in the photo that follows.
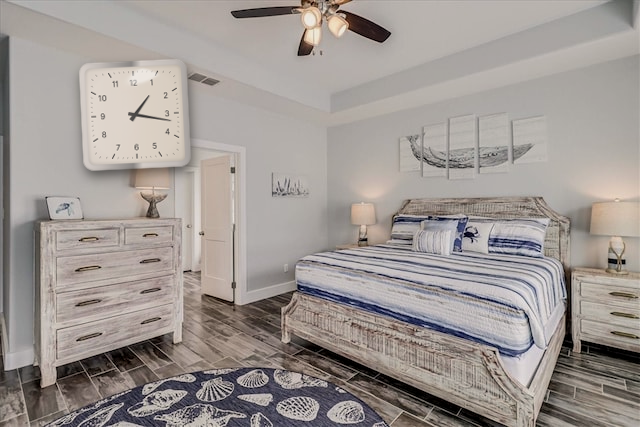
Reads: 1h17
